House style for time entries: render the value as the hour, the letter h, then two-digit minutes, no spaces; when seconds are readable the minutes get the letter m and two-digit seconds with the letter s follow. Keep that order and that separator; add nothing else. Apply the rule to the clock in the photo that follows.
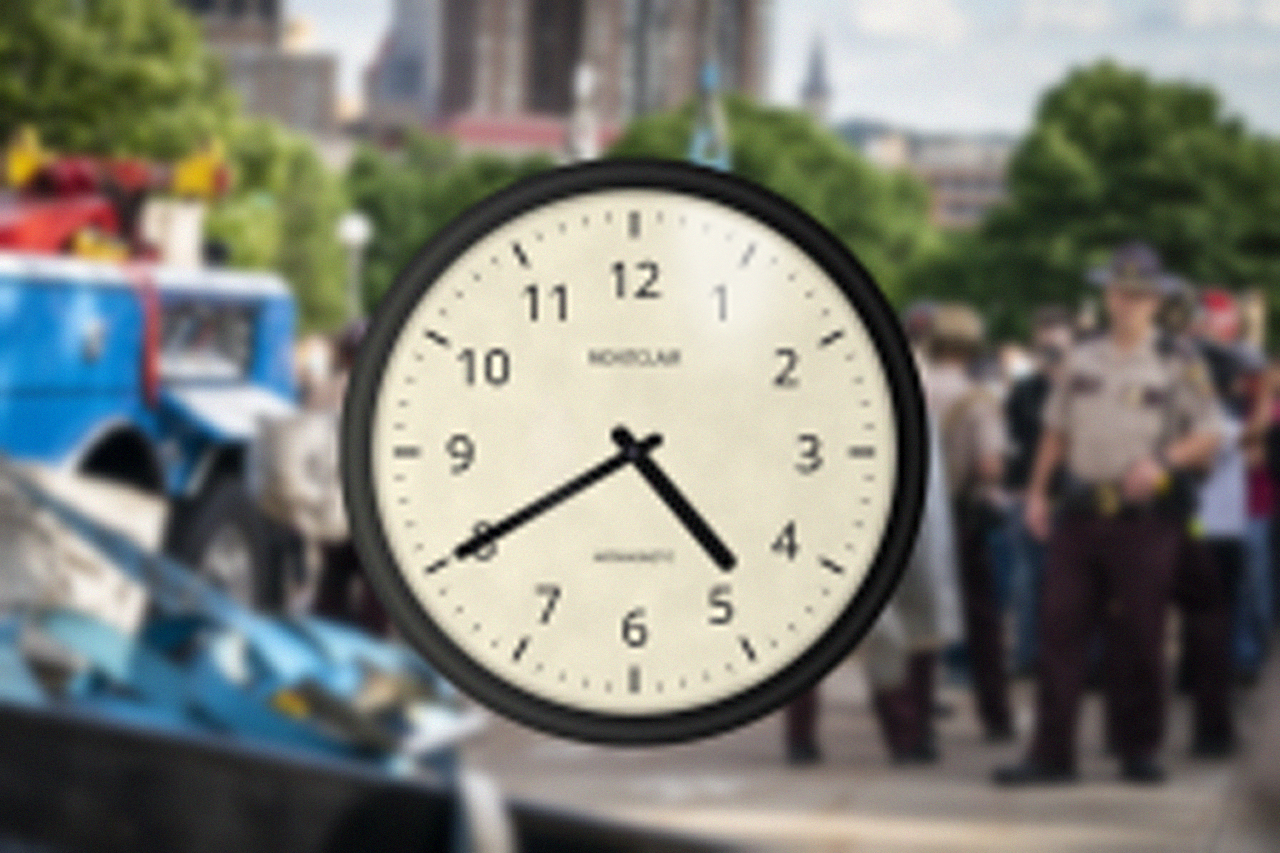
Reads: 4h40
